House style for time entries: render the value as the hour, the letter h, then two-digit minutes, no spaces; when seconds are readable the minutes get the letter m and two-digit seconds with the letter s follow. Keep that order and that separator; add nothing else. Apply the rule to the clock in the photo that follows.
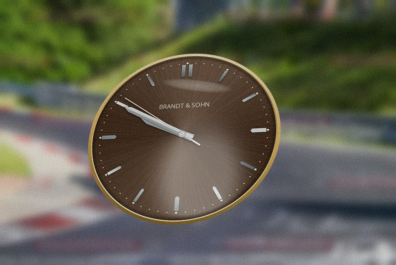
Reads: 9h49m51s
